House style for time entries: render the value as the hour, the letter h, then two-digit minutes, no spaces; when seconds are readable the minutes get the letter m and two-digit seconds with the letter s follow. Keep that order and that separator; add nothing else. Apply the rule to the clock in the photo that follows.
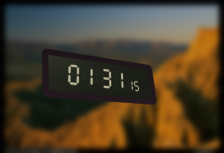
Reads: 1h31m15s
